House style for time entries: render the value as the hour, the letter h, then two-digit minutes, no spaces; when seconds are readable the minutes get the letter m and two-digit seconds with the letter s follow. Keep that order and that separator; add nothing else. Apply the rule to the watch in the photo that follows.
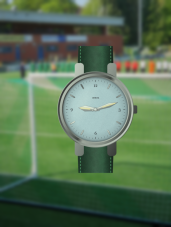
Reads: 9h12
